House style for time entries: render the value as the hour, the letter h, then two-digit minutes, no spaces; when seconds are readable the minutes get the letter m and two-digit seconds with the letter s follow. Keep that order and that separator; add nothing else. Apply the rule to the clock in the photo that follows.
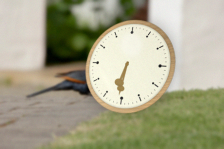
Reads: 6h31
